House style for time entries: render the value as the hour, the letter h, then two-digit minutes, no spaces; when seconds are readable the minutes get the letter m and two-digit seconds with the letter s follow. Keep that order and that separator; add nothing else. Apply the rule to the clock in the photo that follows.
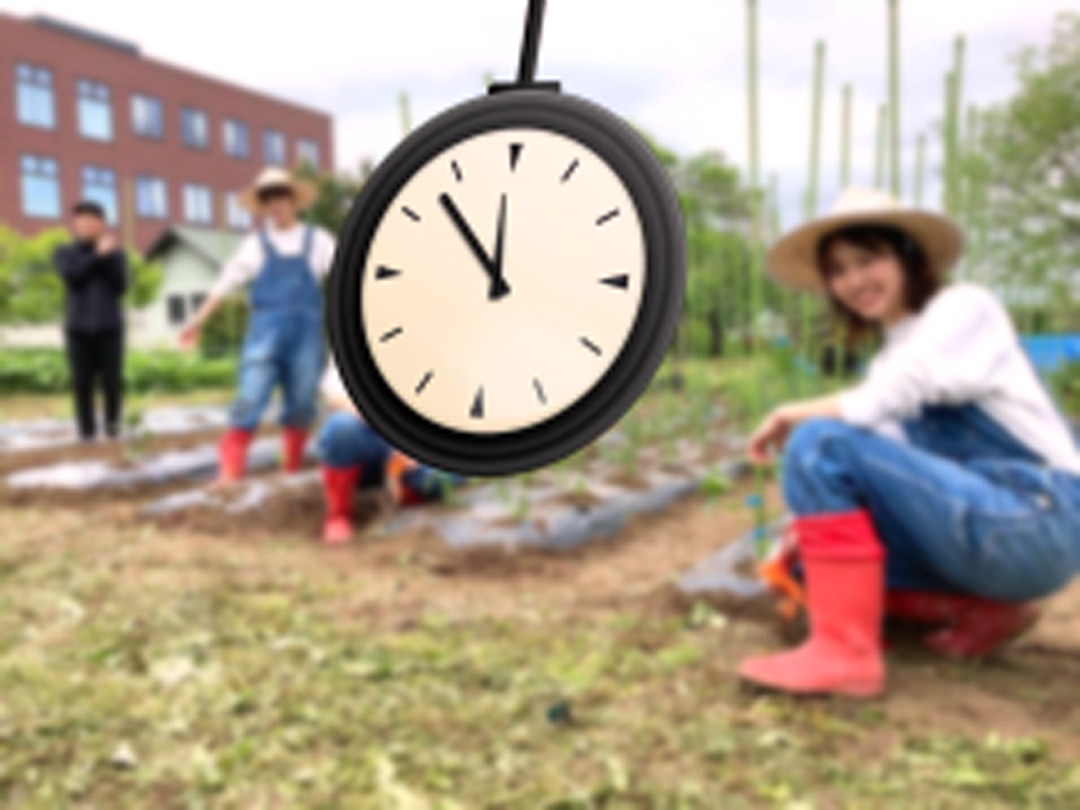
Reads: 11h53
